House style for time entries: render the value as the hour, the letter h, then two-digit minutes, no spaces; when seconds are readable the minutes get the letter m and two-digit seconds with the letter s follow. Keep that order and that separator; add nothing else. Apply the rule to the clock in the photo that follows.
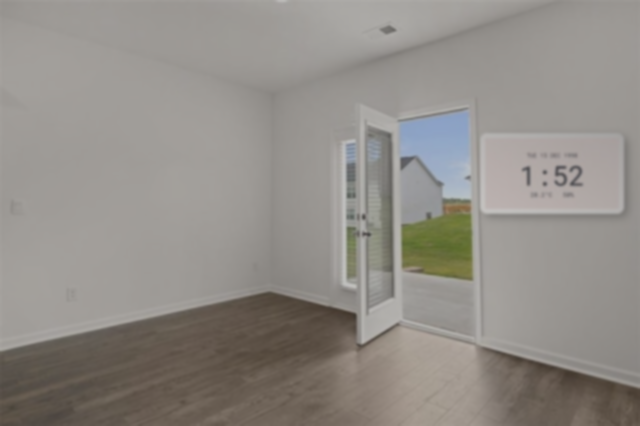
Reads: 1h52
